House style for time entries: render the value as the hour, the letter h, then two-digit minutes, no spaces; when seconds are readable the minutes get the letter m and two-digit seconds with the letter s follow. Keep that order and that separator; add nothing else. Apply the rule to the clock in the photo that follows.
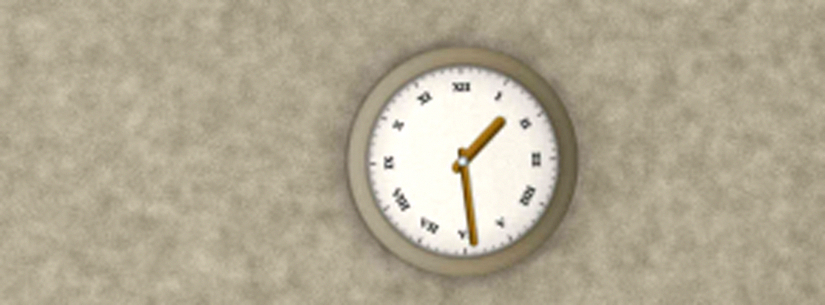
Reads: 1h29
